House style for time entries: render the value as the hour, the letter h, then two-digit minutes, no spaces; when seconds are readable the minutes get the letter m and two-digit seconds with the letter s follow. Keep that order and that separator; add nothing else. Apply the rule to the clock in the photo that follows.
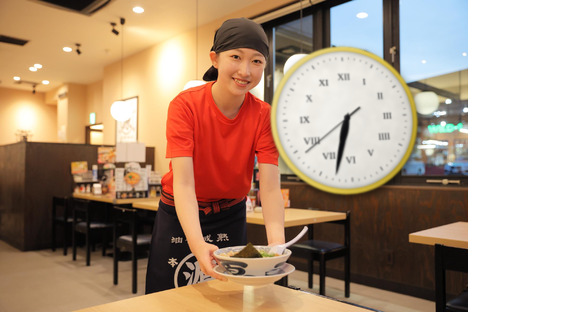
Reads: 6h32m39s
